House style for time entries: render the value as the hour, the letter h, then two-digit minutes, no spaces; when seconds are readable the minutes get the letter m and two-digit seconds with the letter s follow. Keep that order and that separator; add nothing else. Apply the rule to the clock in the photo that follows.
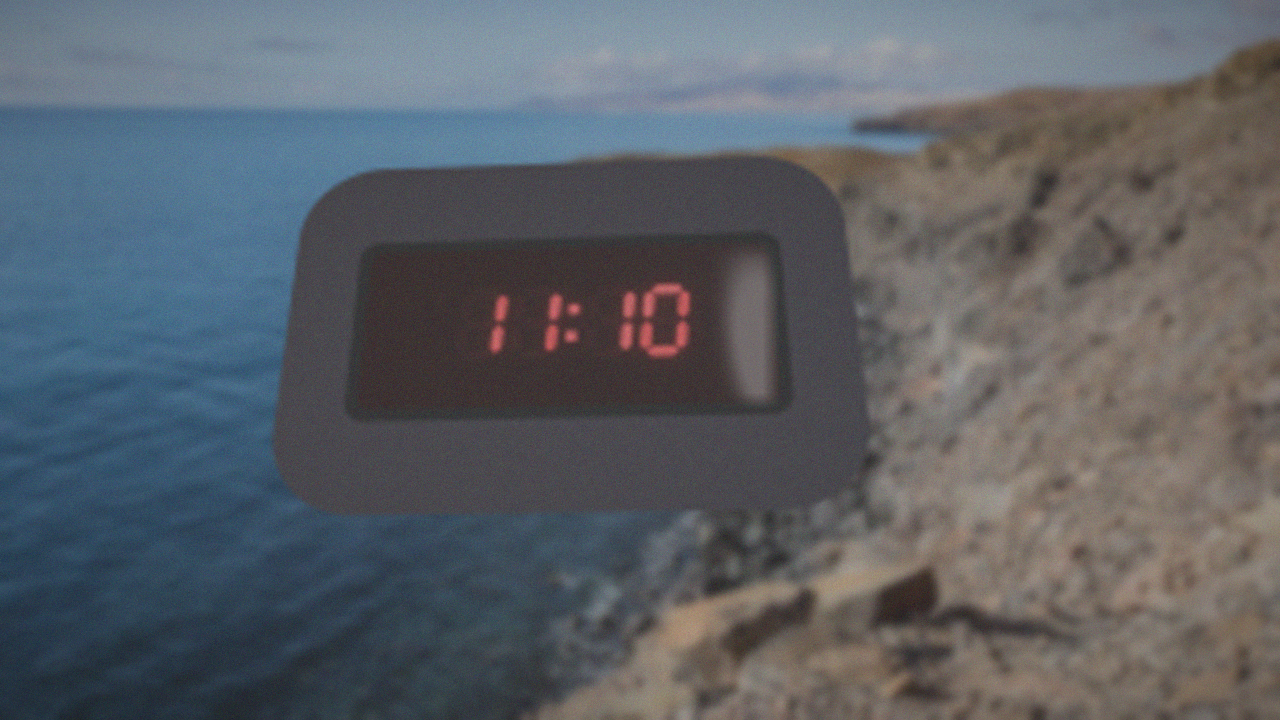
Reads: 11h10
